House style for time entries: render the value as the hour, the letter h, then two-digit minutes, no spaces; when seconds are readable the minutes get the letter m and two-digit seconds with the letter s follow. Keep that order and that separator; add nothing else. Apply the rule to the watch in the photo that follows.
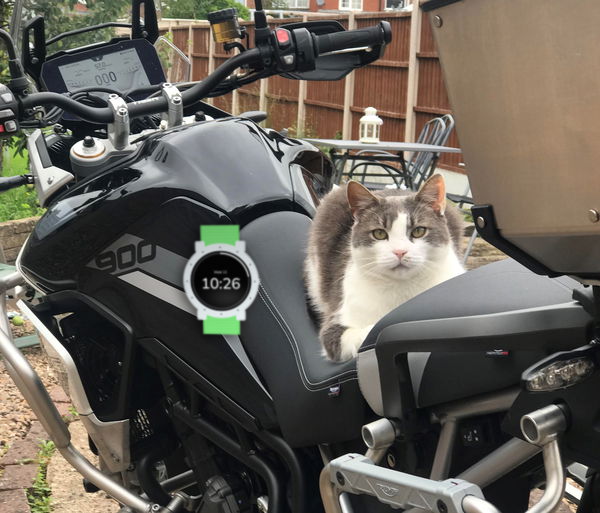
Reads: 10h26
